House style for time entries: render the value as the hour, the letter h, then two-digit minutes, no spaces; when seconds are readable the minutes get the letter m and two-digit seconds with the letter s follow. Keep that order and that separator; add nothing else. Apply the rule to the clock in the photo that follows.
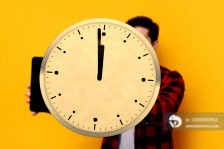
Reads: 11h59
